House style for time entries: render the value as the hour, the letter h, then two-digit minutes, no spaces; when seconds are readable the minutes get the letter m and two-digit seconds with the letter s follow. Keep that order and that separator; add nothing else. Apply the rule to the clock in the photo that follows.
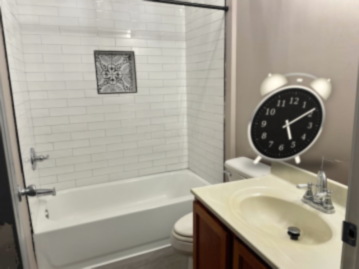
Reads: 5h09
